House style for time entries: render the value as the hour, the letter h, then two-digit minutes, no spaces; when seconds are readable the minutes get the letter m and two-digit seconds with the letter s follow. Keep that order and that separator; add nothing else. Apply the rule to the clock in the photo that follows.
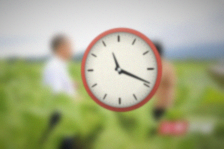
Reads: 11h19
